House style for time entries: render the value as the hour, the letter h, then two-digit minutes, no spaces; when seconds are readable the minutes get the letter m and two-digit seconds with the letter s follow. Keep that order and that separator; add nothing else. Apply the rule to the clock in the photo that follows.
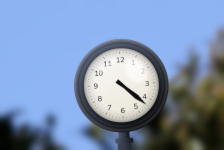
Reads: 4h22
